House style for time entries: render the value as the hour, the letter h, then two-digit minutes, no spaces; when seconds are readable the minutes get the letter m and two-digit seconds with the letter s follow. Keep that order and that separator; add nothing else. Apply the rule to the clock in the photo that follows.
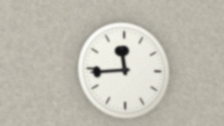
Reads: 11h44
